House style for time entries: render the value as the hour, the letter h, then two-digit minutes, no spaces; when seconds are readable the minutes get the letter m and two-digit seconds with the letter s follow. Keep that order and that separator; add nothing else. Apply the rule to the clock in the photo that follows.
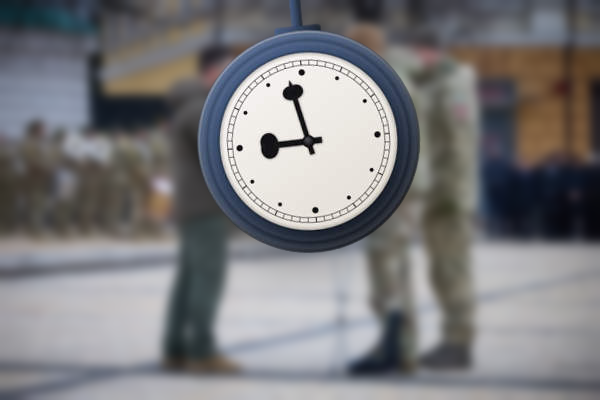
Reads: 8h58
